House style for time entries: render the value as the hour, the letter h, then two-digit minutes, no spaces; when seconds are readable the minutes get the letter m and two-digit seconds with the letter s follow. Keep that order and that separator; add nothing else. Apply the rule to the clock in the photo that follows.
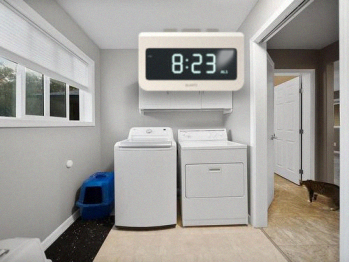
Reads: 8h23
